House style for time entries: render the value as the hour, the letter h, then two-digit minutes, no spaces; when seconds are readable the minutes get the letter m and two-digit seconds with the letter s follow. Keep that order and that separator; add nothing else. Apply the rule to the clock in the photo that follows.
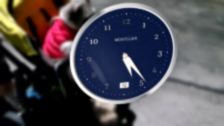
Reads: 5h24
